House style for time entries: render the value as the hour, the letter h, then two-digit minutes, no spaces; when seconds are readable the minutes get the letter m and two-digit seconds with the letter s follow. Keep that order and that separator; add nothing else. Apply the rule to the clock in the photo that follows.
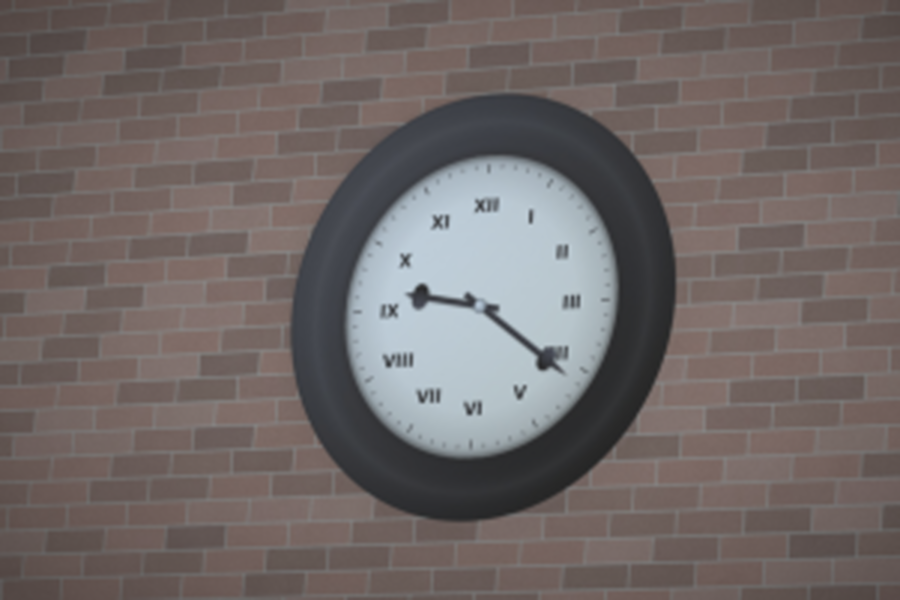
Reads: 9h21
